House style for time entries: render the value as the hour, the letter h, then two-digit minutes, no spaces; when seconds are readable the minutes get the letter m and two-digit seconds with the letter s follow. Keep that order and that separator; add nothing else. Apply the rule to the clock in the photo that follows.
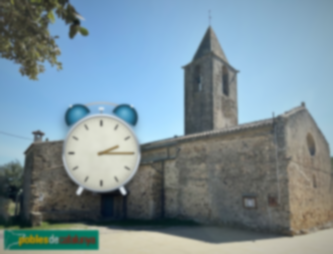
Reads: 2h15
